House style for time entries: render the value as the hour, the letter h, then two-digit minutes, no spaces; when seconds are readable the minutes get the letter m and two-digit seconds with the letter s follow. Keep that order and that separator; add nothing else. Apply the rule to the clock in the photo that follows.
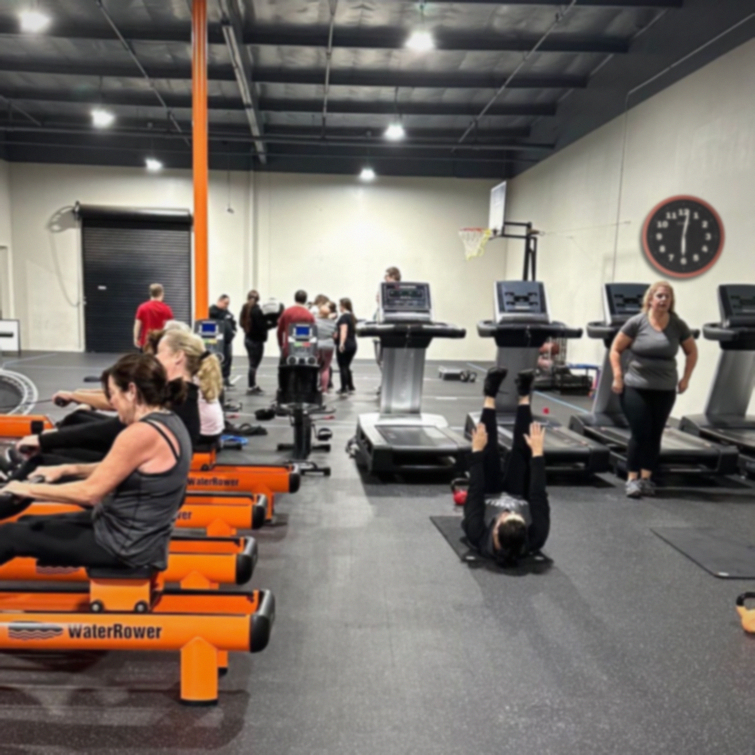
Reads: 6h02
